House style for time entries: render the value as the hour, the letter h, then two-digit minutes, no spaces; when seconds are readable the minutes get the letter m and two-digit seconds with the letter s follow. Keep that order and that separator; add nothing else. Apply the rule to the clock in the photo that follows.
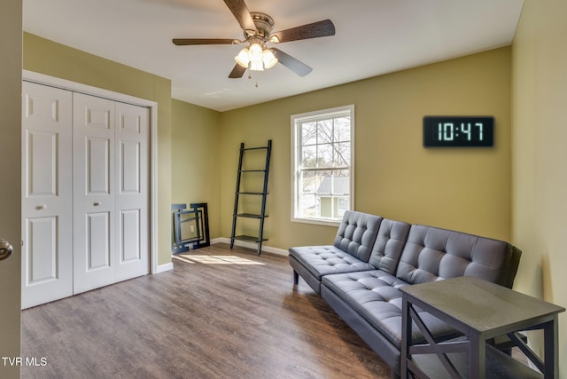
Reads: 10h47
